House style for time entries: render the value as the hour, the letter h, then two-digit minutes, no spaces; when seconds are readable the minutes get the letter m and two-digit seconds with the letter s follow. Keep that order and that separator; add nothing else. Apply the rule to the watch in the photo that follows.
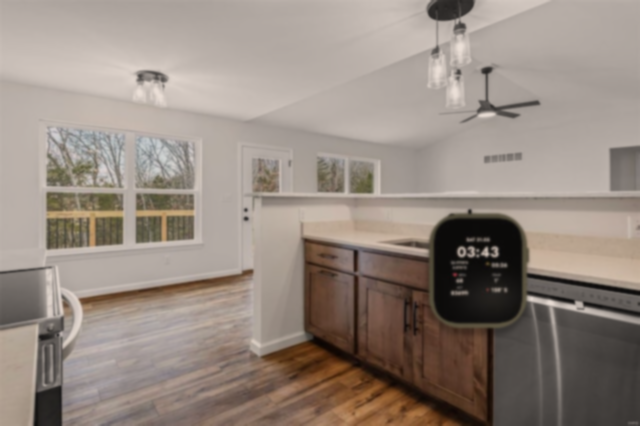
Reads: 3h43
